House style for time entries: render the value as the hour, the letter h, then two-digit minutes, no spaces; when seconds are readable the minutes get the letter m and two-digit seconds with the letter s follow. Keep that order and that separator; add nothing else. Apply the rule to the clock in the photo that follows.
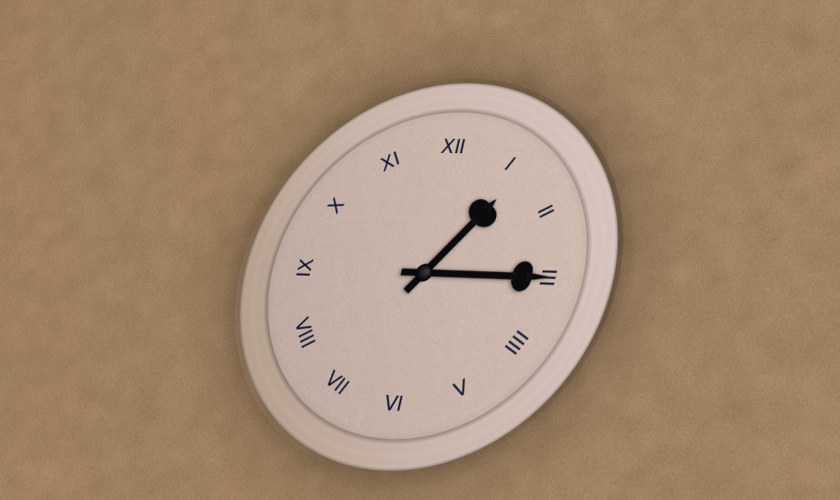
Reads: 1h15
